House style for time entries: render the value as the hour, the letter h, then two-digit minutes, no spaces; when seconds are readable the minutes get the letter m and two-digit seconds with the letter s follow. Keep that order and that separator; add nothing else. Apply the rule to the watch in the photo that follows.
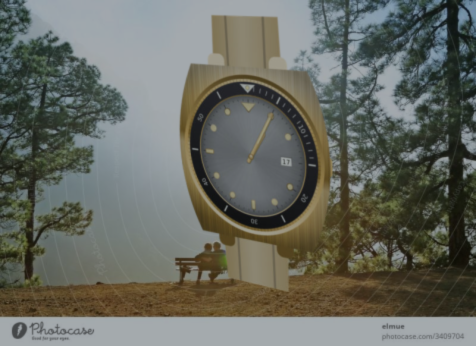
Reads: 1h05
